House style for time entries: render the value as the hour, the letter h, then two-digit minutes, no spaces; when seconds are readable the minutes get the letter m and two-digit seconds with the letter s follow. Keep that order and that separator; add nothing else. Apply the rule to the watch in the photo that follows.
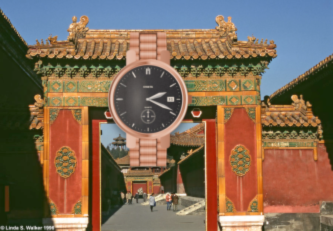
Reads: 2h19
